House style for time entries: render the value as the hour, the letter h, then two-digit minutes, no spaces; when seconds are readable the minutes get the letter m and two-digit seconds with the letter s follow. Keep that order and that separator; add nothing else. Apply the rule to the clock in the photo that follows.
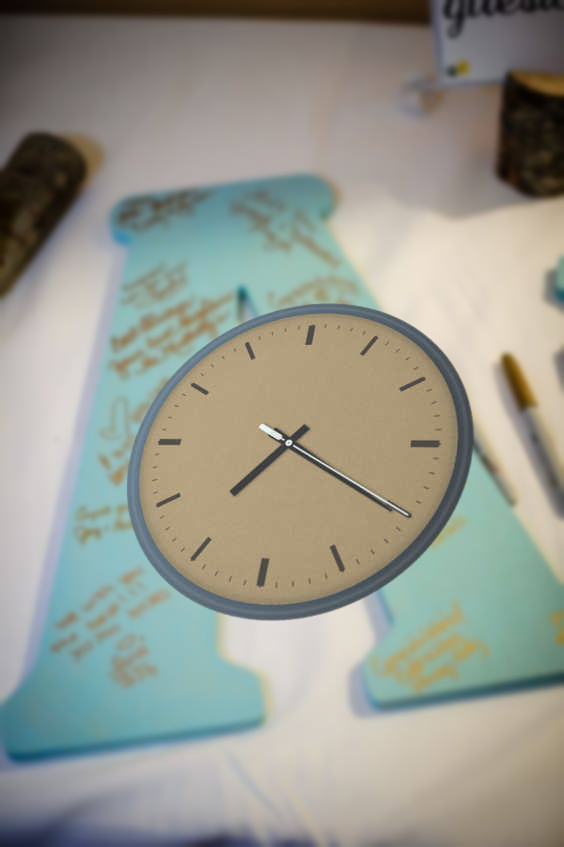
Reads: 7h20m20s
